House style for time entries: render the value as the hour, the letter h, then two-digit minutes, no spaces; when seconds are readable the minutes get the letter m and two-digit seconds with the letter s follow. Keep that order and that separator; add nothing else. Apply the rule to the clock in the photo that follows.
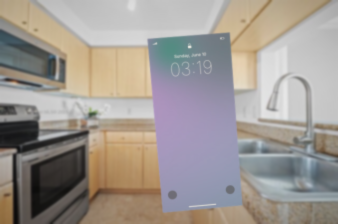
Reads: 3h19
